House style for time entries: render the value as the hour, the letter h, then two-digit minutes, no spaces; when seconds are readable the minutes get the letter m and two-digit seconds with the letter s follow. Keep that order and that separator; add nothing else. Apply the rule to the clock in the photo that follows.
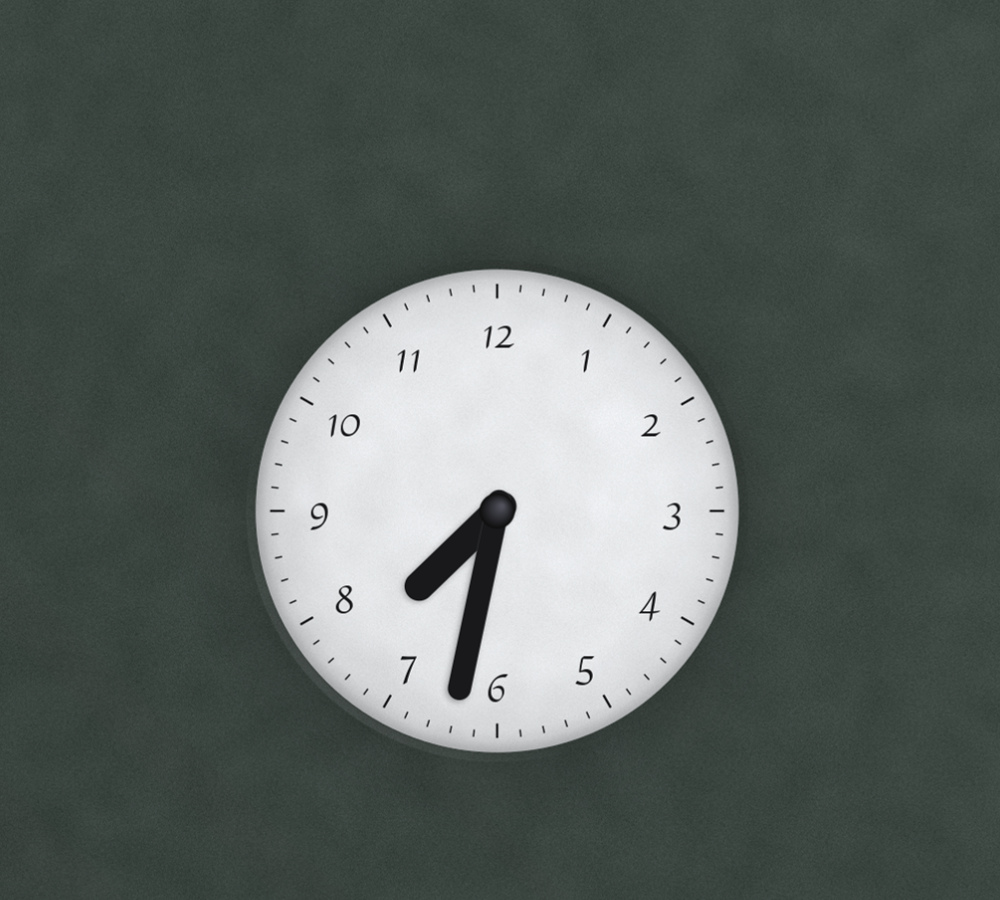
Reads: 7h32
